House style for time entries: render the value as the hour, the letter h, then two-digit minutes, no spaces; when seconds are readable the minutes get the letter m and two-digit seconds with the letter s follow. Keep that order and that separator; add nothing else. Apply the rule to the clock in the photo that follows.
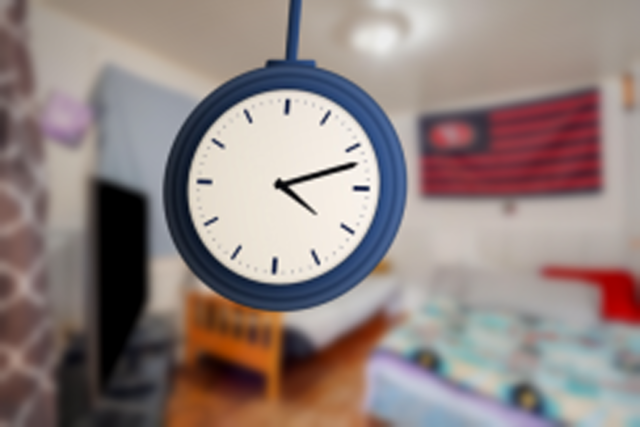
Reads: 4h12
